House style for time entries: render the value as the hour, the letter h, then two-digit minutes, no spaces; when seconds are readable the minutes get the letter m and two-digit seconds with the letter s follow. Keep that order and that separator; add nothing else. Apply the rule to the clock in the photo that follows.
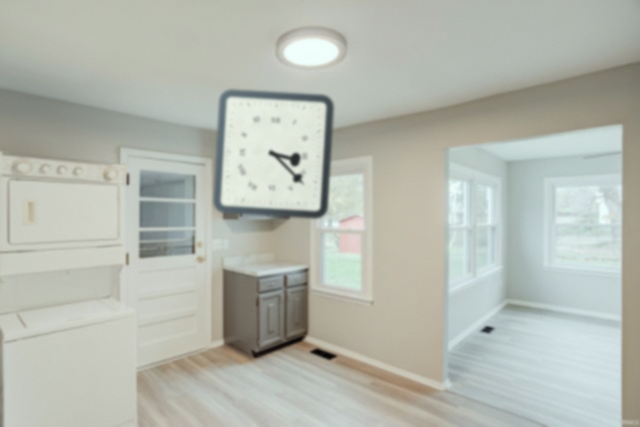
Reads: 3h22
